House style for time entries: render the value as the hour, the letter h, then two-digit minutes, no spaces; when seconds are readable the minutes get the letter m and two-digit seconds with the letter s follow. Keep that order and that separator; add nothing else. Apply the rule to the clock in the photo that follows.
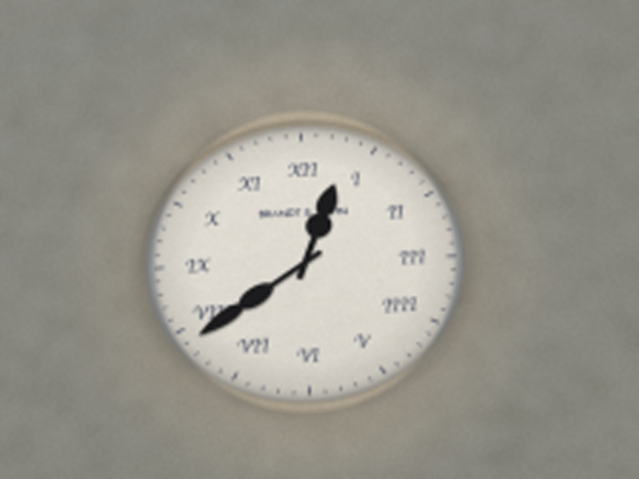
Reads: 12h39
